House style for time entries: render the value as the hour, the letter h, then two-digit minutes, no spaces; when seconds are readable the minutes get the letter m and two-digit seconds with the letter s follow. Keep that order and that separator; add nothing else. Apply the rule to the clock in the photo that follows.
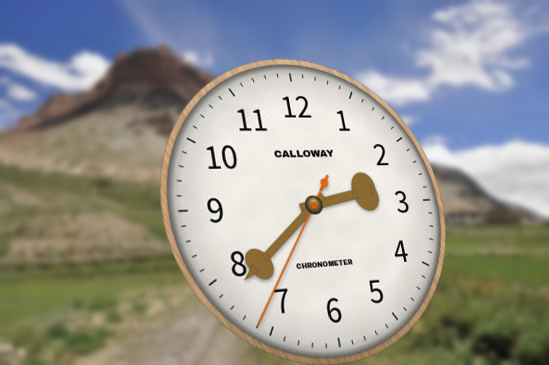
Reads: 2h38m36s
